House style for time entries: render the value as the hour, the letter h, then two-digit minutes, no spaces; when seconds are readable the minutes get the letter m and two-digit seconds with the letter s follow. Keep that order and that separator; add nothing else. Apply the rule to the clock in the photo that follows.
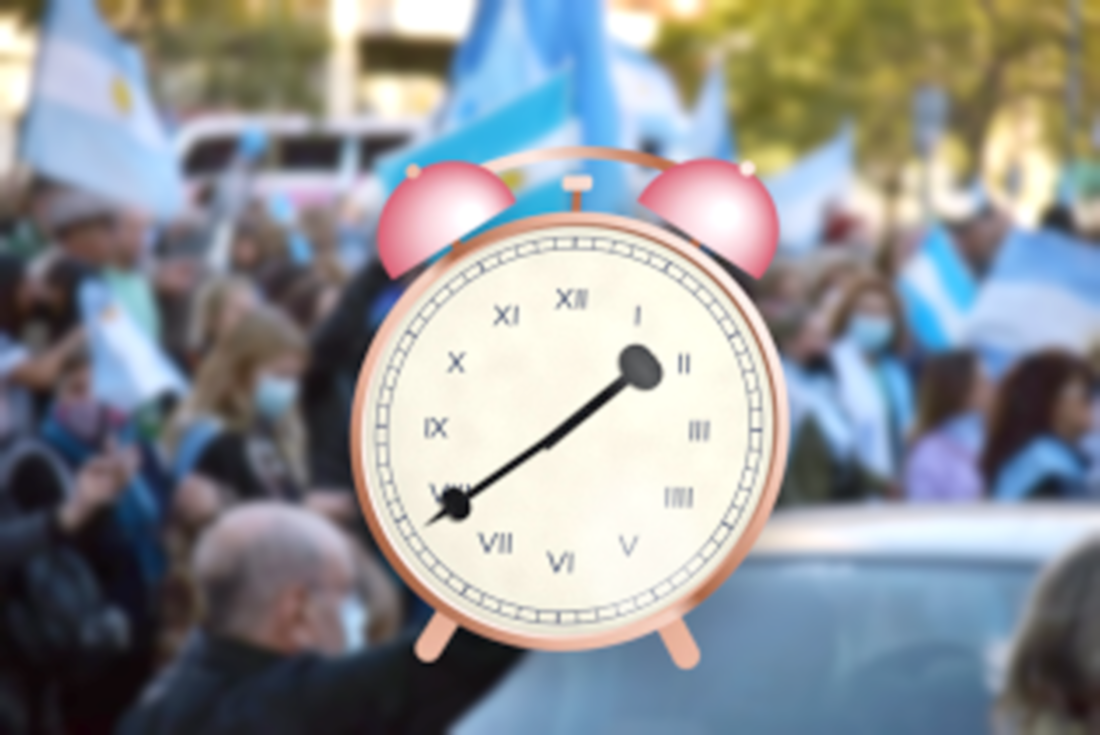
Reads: 1h39
